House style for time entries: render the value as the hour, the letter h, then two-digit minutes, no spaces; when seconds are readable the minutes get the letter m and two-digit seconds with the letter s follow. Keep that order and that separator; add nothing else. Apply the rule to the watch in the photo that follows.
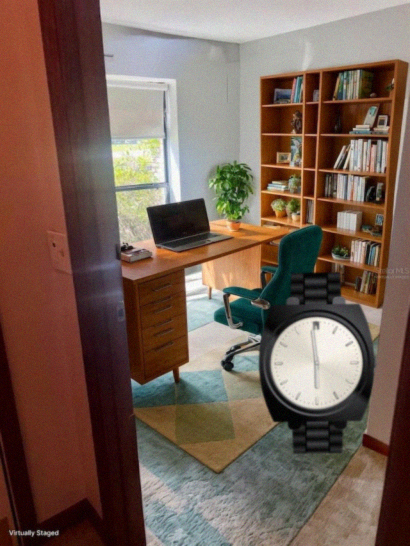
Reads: 5h59
